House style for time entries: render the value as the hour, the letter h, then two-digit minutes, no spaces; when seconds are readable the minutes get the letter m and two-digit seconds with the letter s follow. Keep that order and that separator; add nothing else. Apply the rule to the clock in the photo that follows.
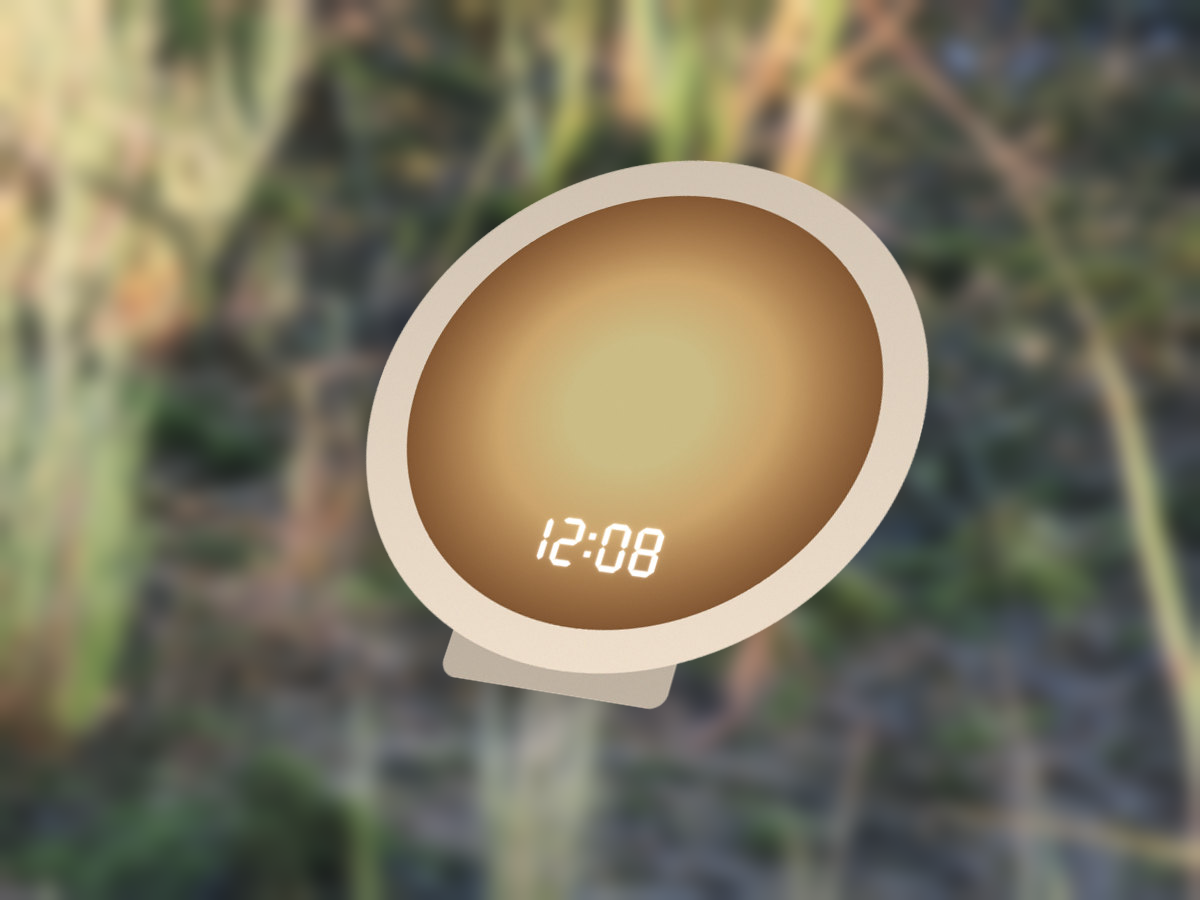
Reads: 12h08
